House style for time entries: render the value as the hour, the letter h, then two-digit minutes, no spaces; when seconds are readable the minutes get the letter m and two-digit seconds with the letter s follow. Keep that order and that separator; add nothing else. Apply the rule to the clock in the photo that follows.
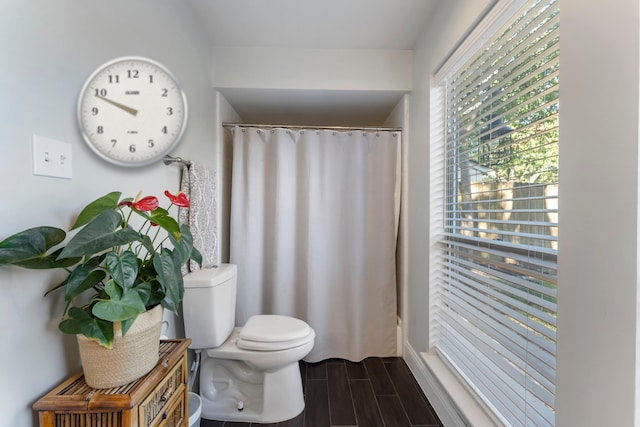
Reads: 9h49
